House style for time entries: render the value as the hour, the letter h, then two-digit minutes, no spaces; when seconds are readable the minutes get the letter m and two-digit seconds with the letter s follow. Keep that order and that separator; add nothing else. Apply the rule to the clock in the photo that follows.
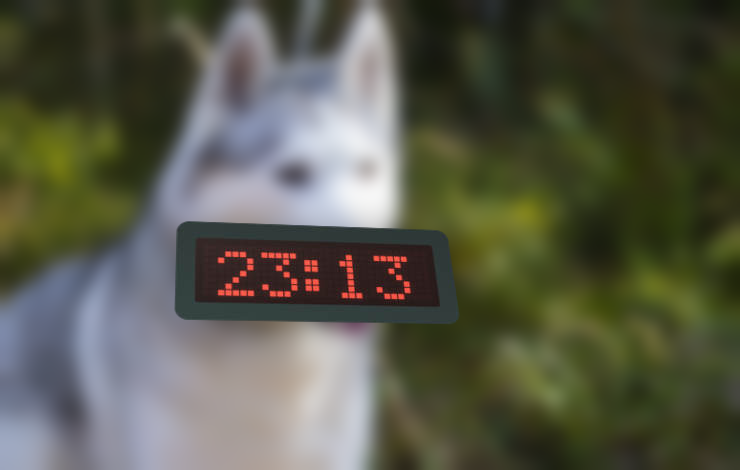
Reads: 23h13
